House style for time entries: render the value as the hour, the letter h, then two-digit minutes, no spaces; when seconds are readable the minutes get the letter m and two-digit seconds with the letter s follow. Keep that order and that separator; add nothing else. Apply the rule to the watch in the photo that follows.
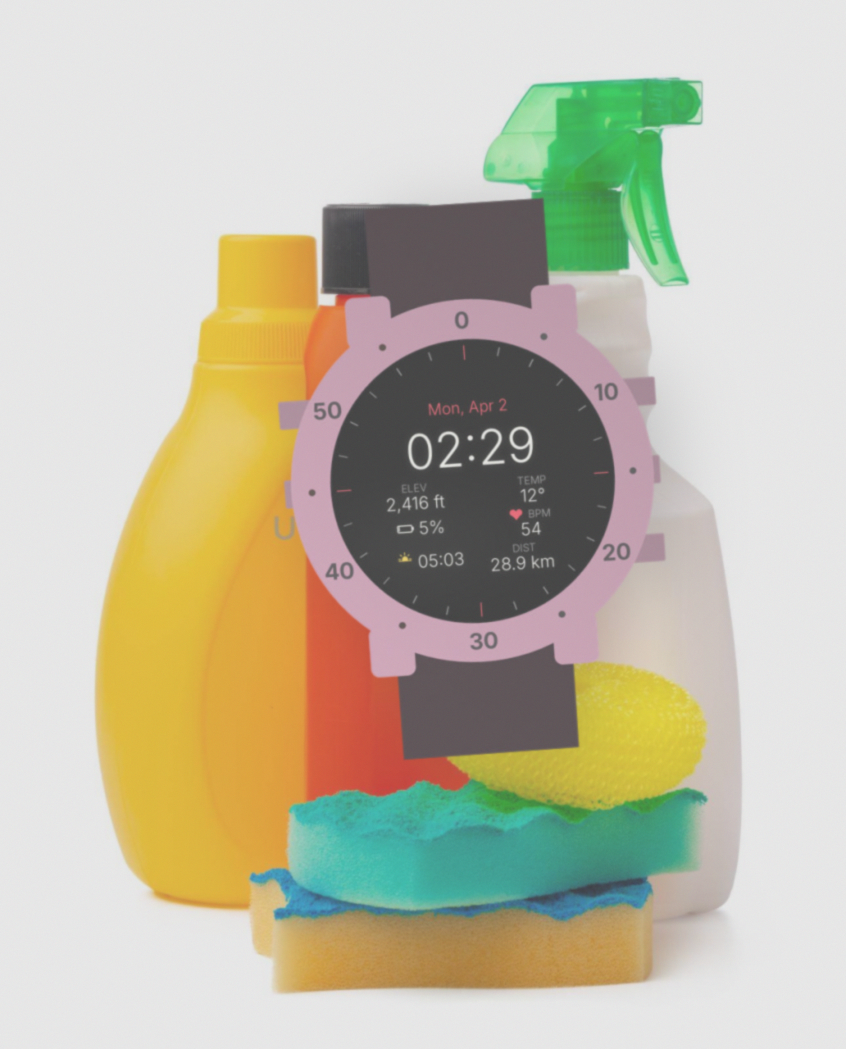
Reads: 2h29
